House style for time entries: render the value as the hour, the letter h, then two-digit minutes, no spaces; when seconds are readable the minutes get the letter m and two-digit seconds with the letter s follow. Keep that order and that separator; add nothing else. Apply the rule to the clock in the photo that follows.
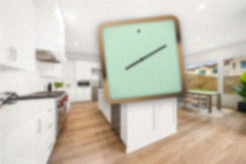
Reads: 8h11
